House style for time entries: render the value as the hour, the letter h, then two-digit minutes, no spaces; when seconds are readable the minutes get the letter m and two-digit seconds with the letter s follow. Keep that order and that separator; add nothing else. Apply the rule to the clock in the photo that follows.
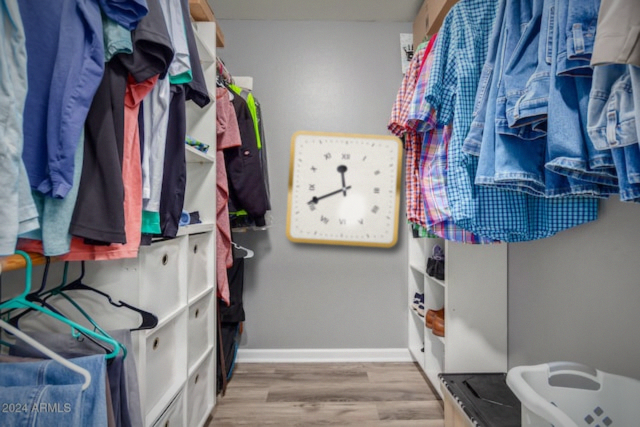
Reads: 11h41
